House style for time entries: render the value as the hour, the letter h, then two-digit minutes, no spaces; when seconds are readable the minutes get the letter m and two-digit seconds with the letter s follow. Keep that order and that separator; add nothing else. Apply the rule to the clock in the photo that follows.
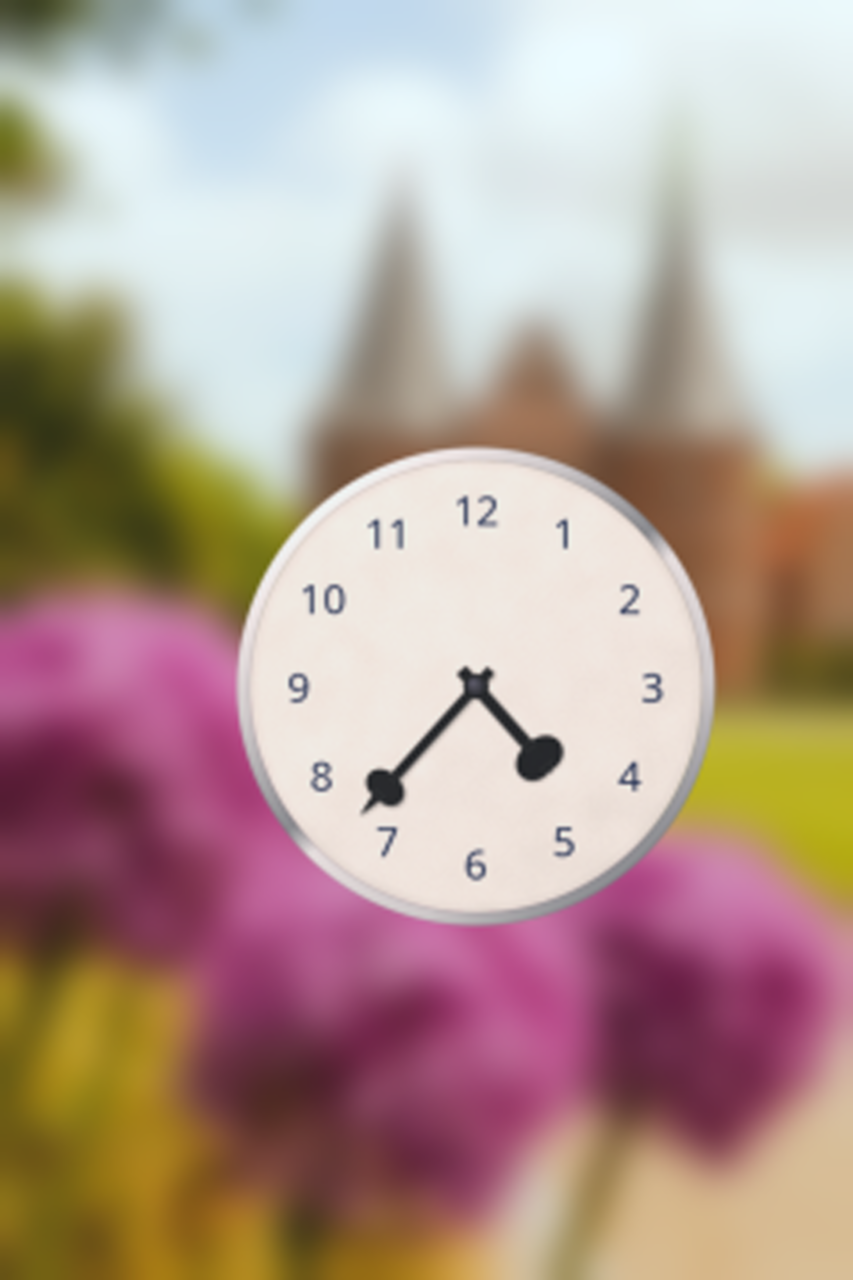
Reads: 4h37
